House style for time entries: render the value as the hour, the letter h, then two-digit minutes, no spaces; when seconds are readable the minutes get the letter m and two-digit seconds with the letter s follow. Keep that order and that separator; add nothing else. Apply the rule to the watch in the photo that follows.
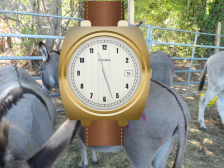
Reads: 11h27
